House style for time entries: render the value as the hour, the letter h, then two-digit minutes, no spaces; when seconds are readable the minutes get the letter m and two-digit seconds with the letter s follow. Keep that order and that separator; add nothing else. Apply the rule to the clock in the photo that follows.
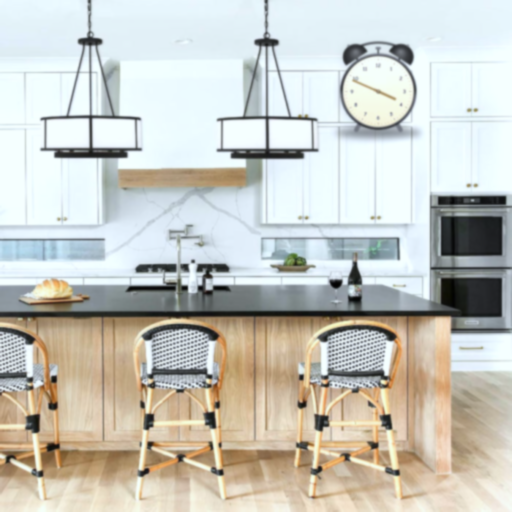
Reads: 3h49
